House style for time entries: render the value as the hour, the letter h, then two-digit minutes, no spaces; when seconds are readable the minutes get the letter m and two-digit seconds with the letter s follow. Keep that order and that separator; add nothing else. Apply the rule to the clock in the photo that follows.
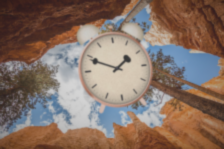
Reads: 1h49
